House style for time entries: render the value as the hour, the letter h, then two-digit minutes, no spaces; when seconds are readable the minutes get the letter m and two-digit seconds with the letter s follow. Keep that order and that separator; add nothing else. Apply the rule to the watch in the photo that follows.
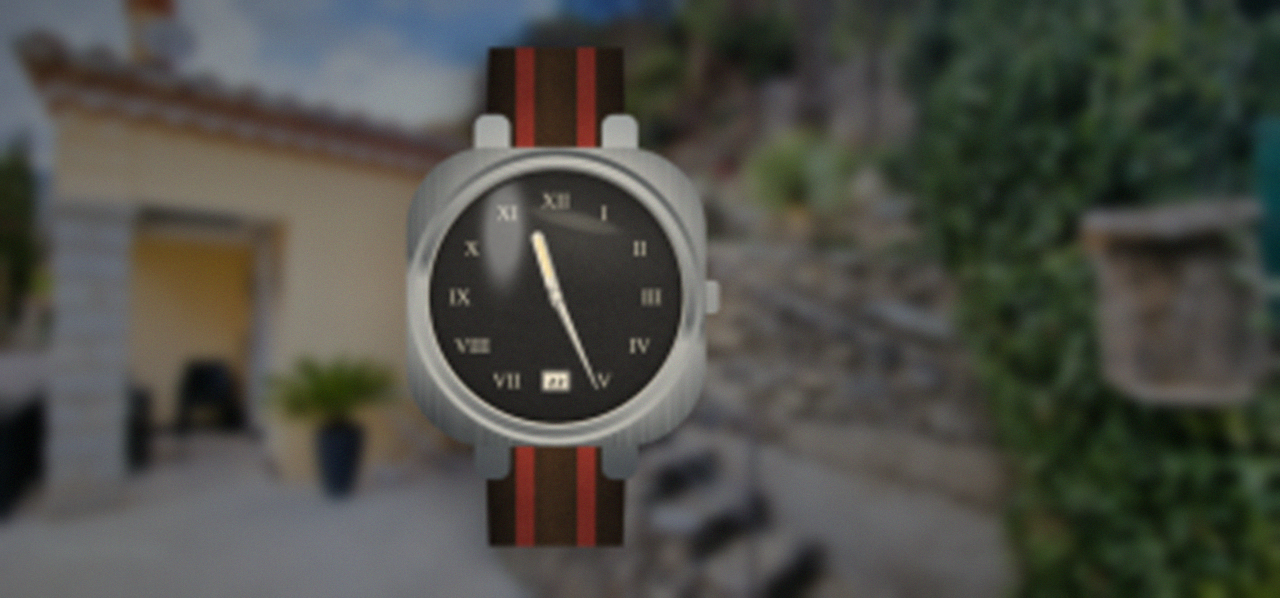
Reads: 11h26
